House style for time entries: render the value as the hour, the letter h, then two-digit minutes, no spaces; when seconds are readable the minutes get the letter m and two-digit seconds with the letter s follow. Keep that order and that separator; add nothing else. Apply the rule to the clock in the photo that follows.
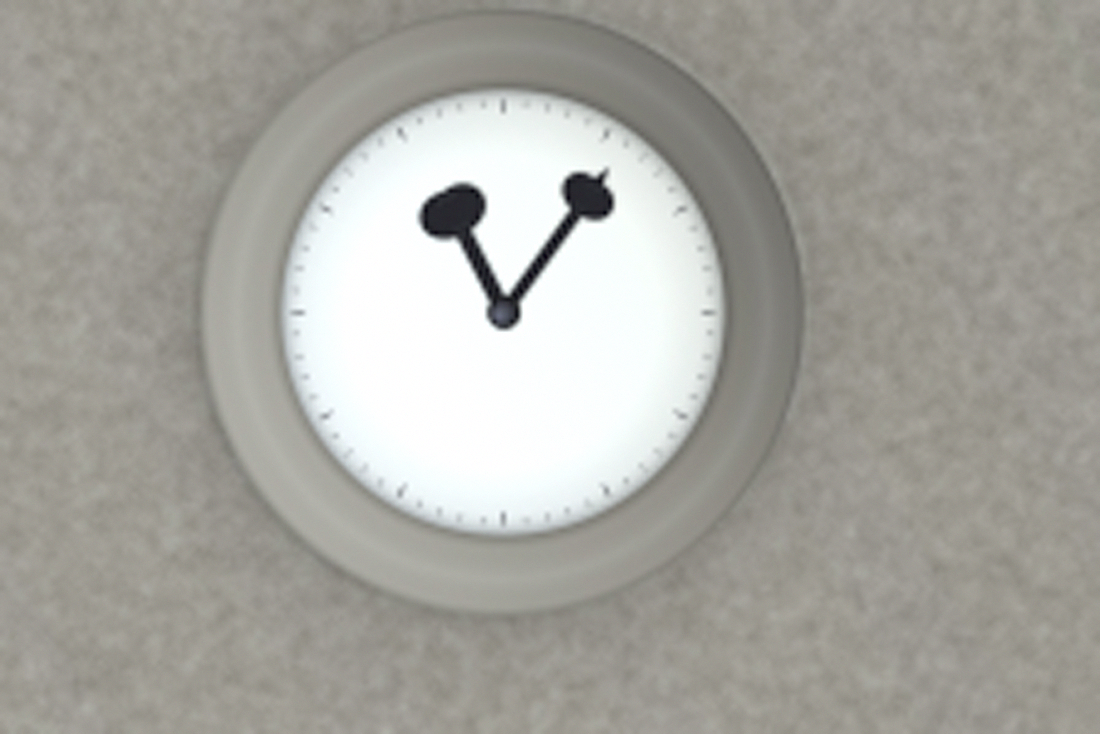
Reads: 11h06
